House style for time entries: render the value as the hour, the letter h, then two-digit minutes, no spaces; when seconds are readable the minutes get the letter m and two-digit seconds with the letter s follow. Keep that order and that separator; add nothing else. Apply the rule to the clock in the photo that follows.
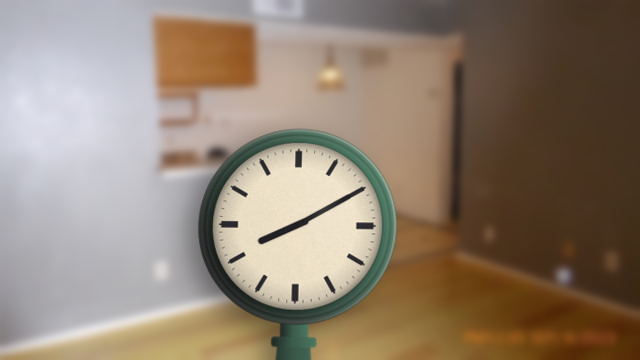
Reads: 8h10
